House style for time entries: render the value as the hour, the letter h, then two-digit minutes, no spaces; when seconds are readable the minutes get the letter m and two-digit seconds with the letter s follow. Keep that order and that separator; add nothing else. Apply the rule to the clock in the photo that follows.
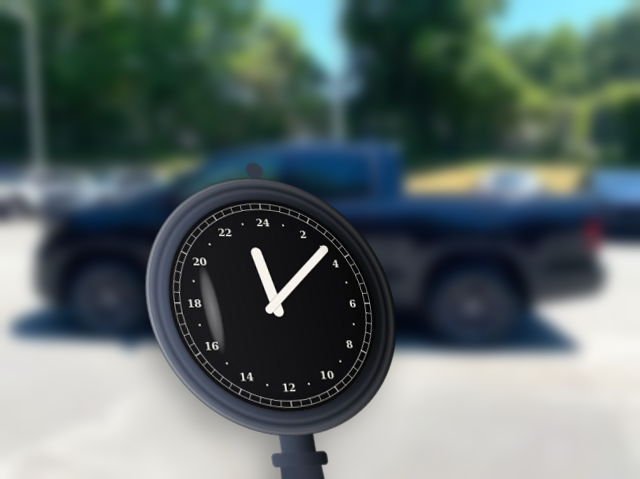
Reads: 23h08
